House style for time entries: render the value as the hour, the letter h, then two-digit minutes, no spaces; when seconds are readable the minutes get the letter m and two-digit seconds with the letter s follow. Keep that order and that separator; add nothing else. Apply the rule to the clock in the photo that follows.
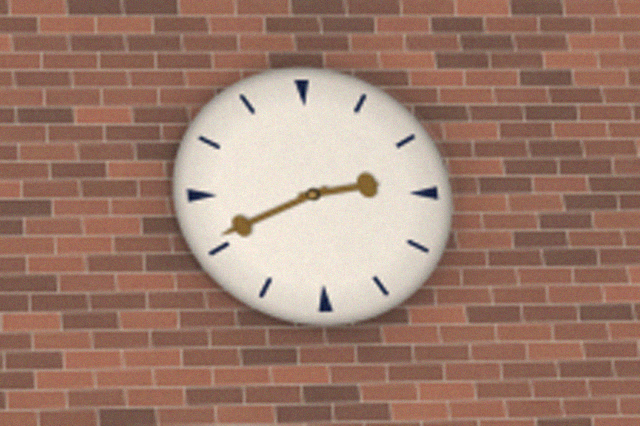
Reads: 2h41
